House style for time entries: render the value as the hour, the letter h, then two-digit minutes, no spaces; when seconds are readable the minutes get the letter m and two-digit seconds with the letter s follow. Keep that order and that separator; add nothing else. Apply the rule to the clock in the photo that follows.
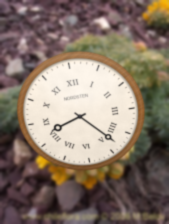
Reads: 8h23
